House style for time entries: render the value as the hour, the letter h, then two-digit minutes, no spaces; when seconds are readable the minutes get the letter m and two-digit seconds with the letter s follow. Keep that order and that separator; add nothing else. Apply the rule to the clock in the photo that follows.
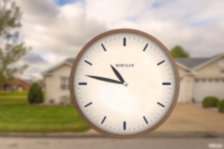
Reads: 10h47
